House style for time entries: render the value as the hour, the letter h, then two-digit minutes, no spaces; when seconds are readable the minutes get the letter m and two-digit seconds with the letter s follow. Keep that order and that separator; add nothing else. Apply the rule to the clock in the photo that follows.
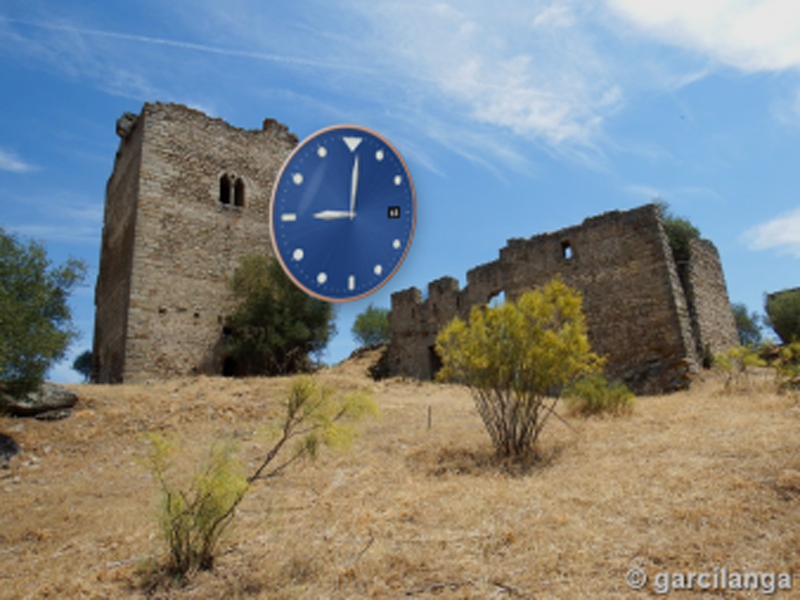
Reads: 9h01
